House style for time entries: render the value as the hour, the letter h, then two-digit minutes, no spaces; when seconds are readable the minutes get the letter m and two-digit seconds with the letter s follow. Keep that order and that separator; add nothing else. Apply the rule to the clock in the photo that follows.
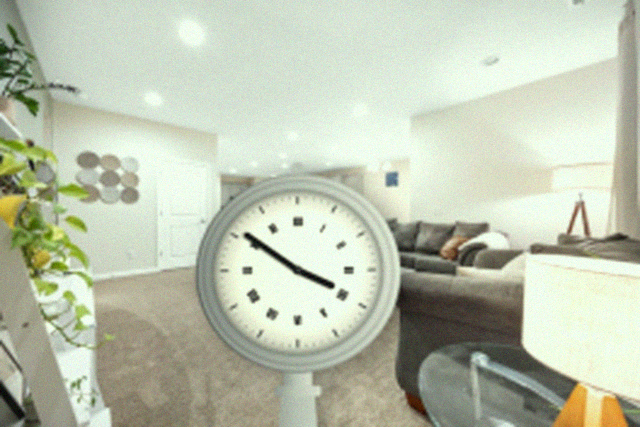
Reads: 3h51
